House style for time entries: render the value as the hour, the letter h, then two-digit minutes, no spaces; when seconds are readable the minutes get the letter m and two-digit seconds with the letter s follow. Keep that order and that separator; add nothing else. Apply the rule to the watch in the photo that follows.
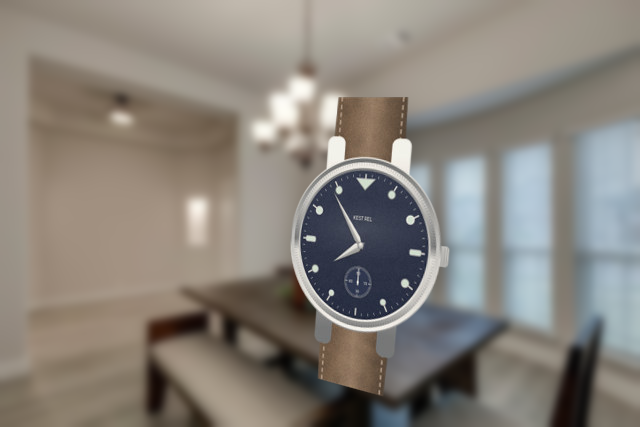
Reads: 7h54
